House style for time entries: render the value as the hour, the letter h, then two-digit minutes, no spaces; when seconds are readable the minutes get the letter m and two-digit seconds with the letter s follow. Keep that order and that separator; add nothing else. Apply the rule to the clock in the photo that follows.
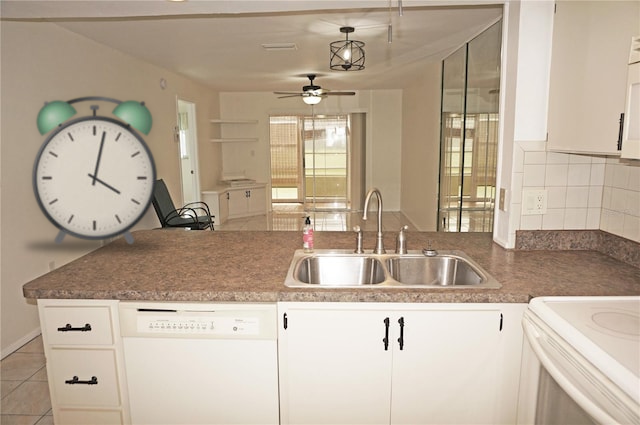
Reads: 4h02
